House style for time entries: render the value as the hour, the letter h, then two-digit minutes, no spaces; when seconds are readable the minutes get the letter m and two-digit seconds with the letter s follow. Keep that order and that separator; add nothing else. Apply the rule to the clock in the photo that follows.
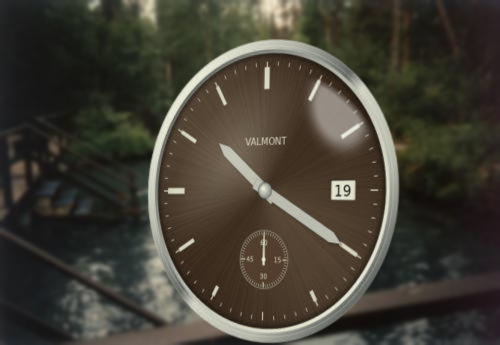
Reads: 10h20
